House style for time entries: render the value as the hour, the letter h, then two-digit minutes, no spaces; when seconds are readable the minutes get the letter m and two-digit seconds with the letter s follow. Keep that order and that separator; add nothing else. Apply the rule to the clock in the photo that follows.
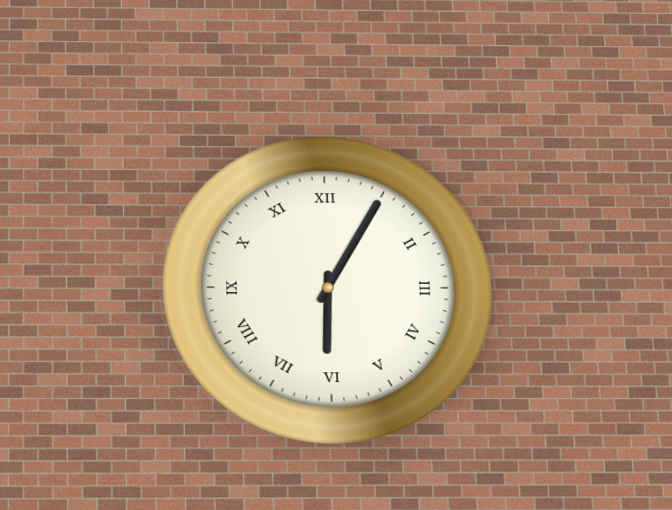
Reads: 6h05
